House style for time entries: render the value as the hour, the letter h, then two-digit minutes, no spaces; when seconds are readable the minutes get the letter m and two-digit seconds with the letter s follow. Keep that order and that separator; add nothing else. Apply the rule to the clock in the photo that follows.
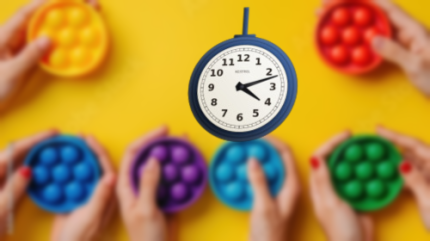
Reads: 4h12
